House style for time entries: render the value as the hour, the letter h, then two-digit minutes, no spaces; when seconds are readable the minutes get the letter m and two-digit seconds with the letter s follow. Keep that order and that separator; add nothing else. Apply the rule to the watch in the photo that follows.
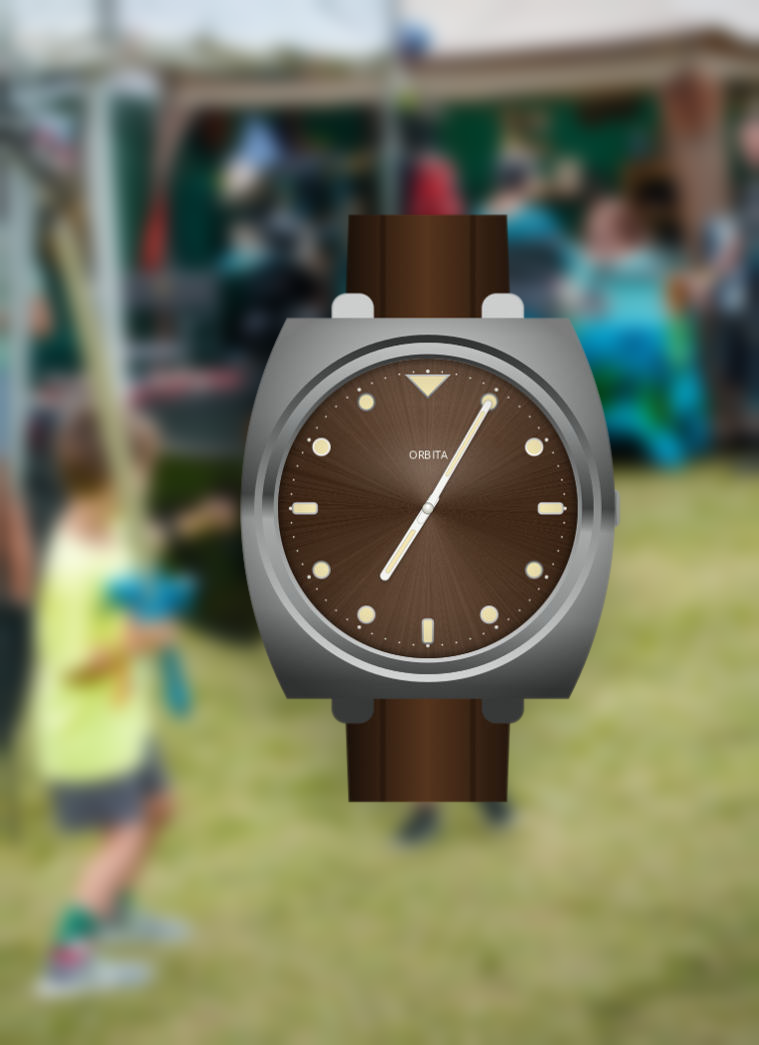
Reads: 7h05
